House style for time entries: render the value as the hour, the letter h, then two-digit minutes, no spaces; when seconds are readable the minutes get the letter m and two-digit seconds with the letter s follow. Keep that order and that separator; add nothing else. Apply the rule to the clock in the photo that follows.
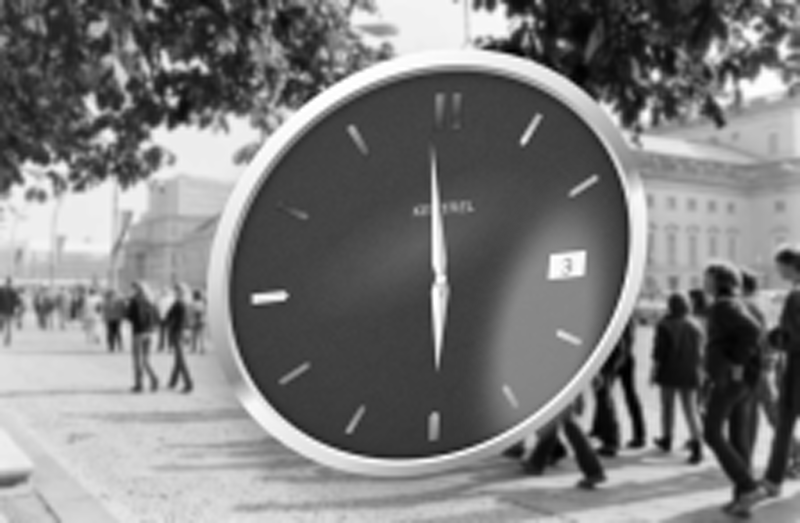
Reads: 5h59
